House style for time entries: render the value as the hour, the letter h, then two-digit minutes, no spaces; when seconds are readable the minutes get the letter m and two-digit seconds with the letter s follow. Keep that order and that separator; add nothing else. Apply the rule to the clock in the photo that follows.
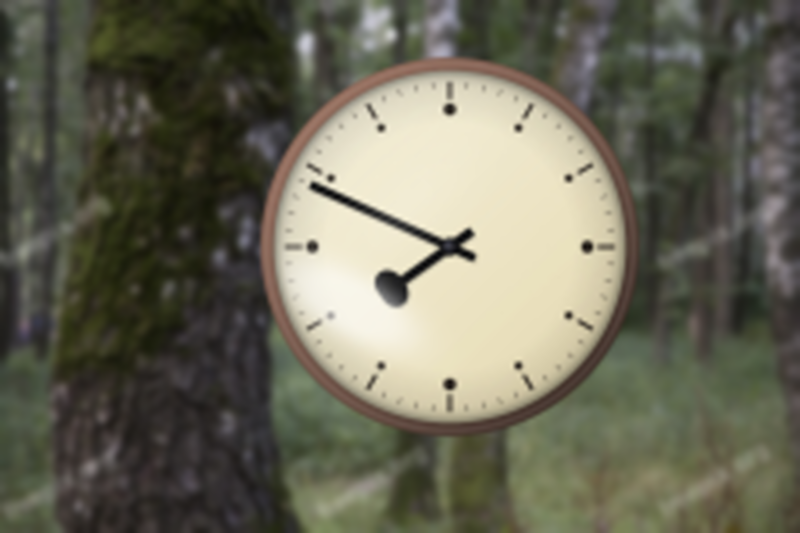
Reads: 7h49
